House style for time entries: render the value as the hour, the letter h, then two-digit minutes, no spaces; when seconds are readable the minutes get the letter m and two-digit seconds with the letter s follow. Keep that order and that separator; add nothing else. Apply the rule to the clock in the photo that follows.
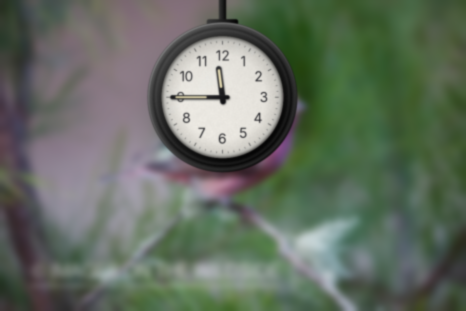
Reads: 11h45
